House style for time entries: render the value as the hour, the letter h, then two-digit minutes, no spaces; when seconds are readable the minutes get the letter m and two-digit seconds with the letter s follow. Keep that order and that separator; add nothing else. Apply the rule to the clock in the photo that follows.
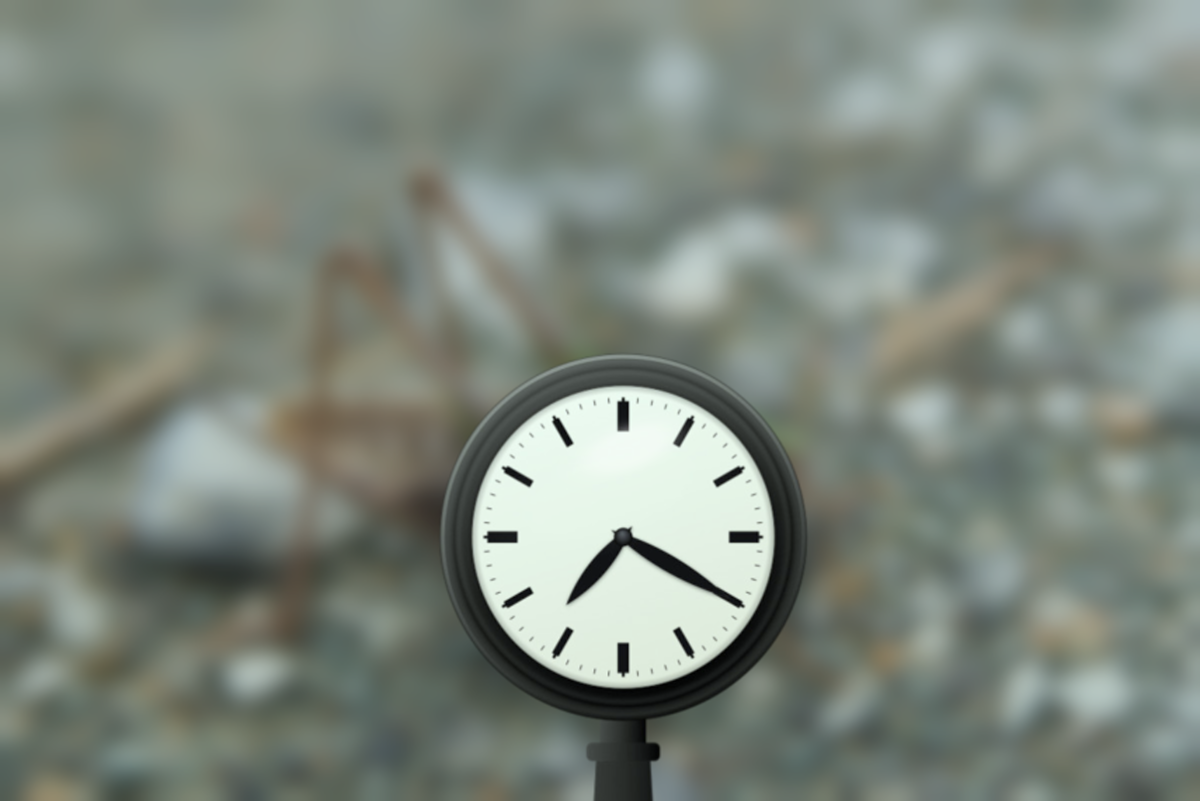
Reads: 7h20
